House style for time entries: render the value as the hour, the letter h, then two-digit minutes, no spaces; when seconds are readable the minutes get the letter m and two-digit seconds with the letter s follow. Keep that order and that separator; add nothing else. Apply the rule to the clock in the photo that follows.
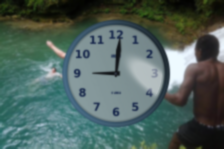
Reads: 9h01
